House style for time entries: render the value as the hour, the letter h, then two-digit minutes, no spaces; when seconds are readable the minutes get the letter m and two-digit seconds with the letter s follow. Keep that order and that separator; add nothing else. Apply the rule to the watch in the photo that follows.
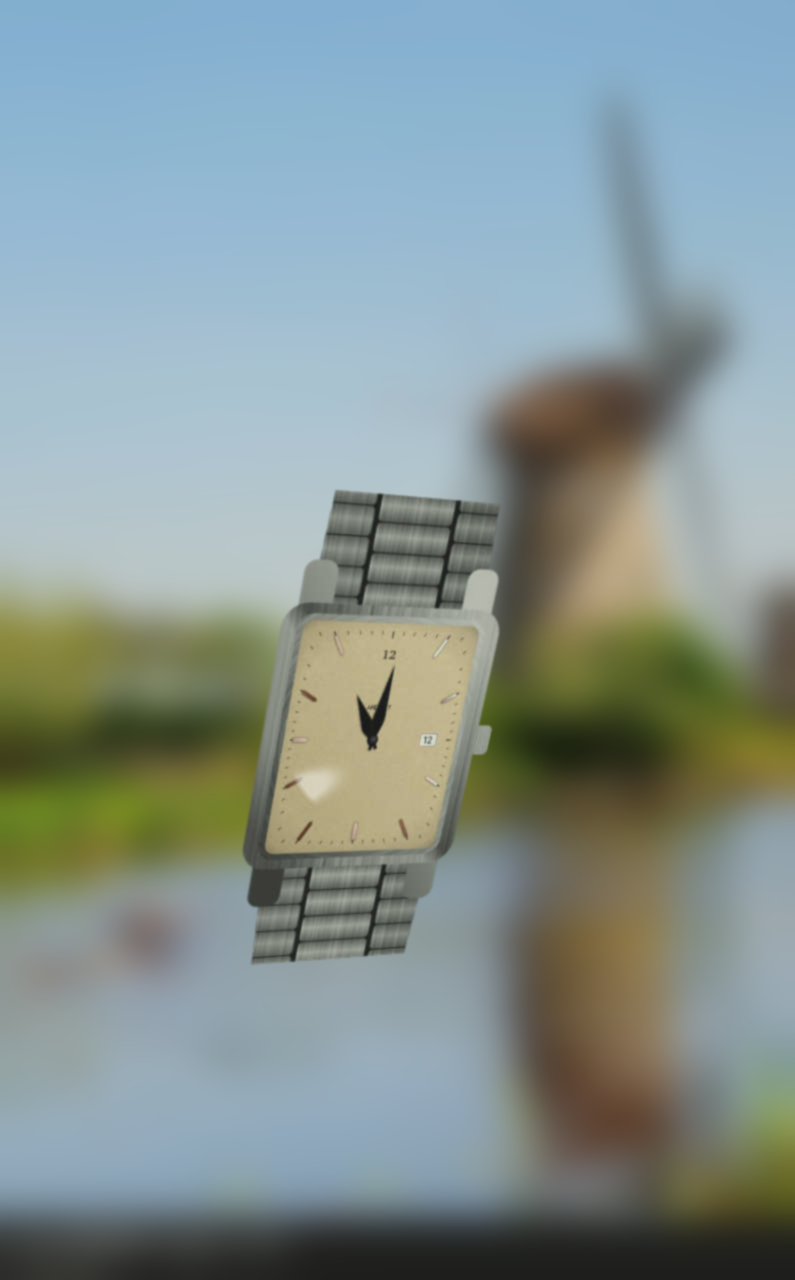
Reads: 11h01
